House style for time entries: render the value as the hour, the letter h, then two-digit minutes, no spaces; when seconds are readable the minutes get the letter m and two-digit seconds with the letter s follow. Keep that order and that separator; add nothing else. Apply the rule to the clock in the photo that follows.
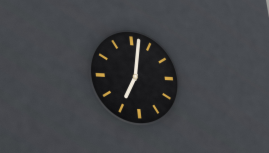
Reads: 7h02
